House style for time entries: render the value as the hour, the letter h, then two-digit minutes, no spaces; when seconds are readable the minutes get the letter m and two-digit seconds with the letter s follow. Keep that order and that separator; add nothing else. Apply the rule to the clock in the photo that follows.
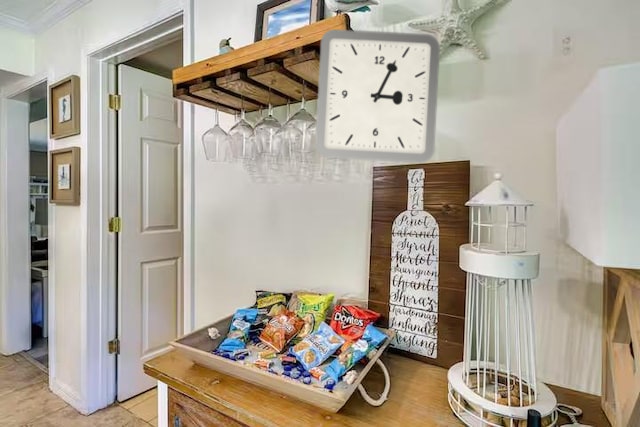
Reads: 3h04
